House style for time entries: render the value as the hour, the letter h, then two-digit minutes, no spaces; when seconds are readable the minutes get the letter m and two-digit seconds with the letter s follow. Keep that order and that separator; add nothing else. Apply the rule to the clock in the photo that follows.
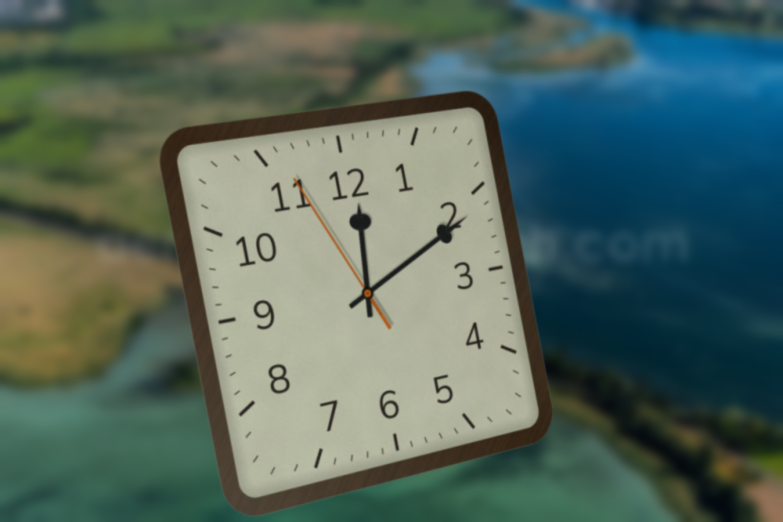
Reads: 12h10m56s
